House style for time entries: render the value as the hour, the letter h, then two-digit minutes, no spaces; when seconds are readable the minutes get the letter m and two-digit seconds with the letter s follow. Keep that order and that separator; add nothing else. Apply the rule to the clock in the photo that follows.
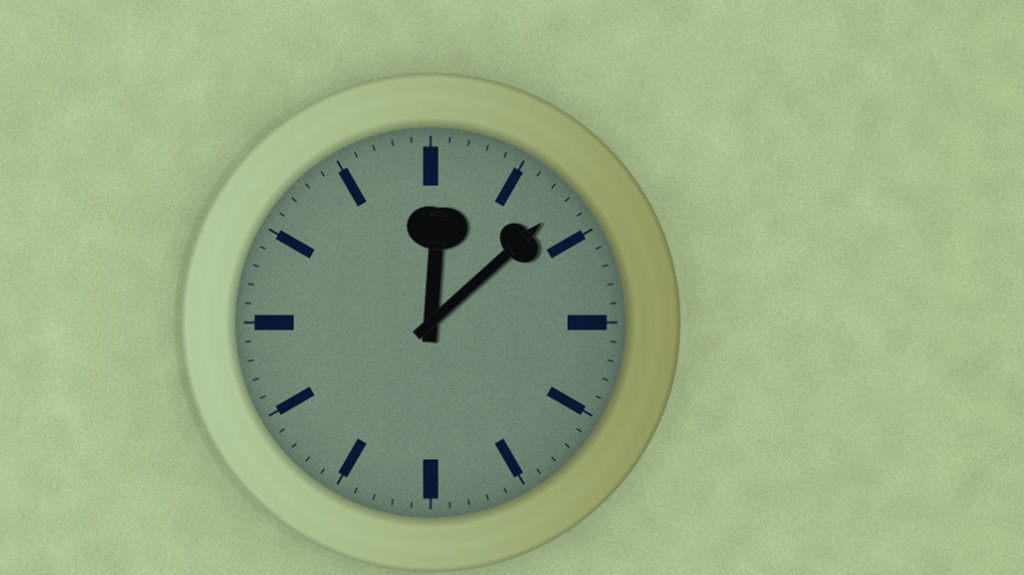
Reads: 12h08
